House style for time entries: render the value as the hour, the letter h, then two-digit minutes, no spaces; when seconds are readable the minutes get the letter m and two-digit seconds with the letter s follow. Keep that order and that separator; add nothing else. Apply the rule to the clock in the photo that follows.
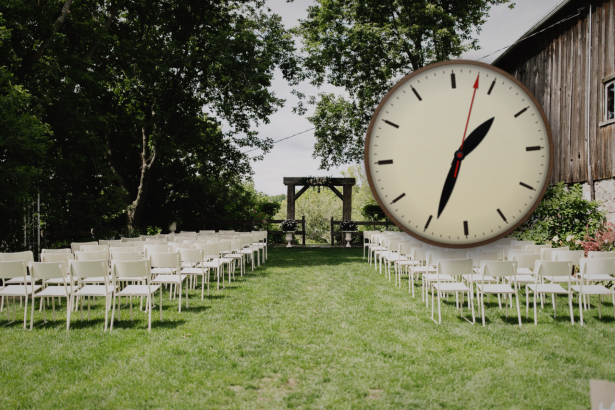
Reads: 1h34m03s
